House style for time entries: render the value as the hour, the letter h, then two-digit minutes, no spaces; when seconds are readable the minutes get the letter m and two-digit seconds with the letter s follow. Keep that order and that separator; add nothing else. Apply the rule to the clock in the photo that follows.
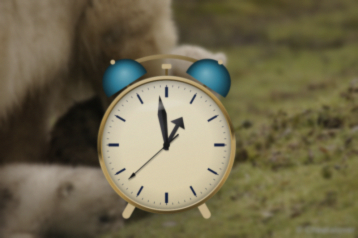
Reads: 12h58m38s
